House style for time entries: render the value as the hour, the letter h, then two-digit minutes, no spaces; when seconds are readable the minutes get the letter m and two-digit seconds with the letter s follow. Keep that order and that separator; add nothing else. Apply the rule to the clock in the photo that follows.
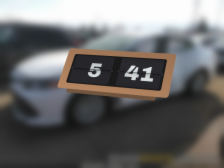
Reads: 5h41
